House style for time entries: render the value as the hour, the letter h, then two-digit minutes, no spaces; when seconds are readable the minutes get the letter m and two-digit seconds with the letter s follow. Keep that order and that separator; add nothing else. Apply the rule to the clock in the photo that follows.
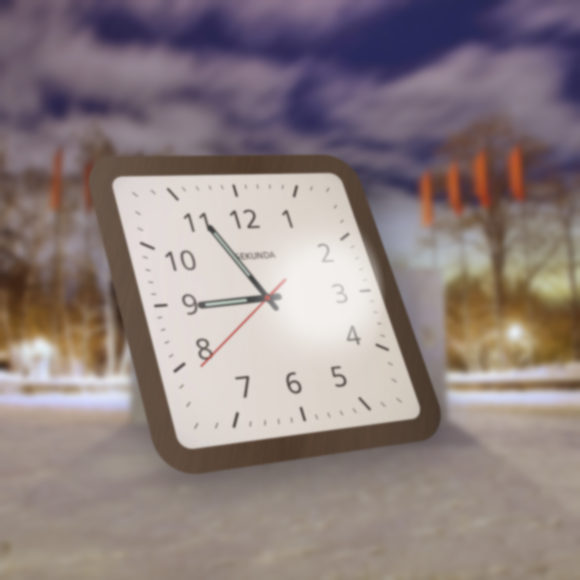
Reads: 8h55m39s
